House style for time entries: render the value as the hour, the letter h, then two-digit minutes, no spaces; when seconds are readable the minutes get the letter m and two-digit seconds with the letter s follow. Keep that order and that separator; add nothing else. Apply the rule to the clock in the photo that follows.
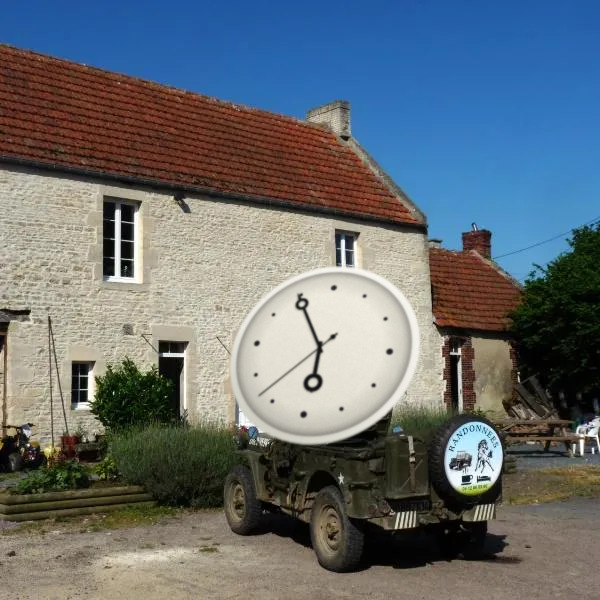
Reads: 5h54m37s
